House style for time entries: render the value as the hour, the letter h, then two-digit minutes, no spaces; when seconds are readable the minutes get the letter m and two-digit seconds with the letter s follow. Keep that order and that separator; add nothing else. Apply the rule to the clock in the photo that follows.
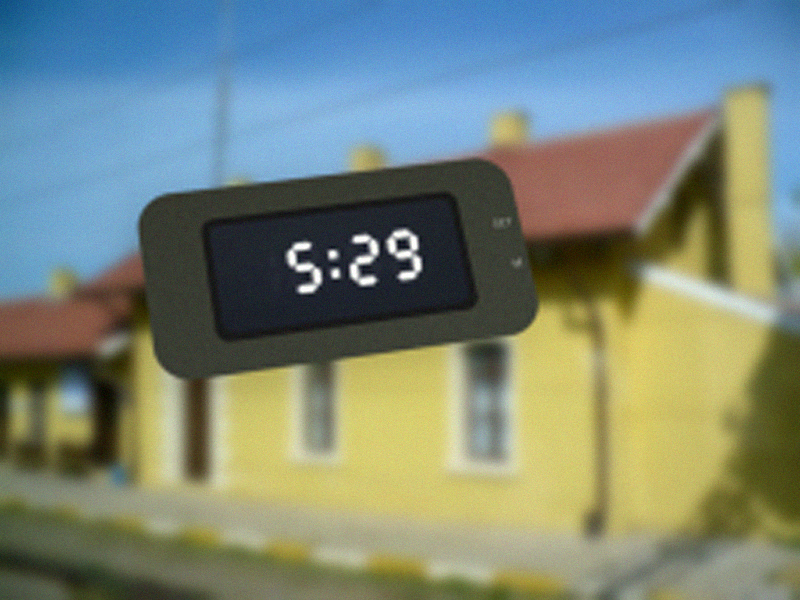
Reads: 5h29
